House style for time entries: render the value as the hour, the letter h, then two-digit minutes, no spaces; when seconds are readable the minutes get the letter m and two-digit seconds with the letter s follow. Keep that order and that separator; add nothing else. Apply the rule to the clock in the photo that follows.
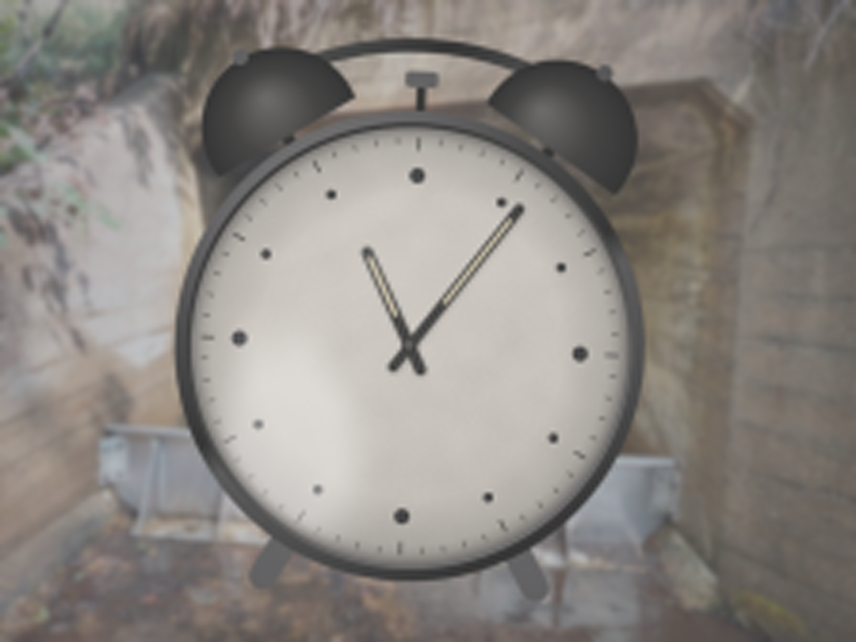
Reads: 11h06
